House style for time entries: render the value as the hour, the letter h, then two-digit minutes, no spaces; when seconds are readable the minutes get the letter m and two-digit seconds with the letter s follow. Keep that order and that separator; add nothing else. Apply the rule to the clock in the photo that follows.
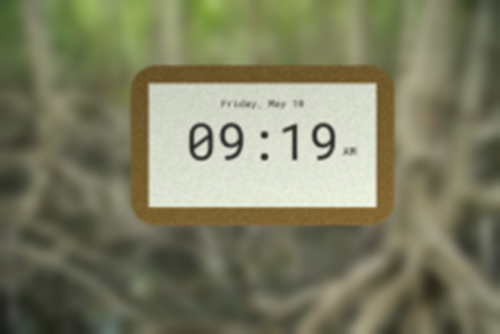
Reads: 9h19
